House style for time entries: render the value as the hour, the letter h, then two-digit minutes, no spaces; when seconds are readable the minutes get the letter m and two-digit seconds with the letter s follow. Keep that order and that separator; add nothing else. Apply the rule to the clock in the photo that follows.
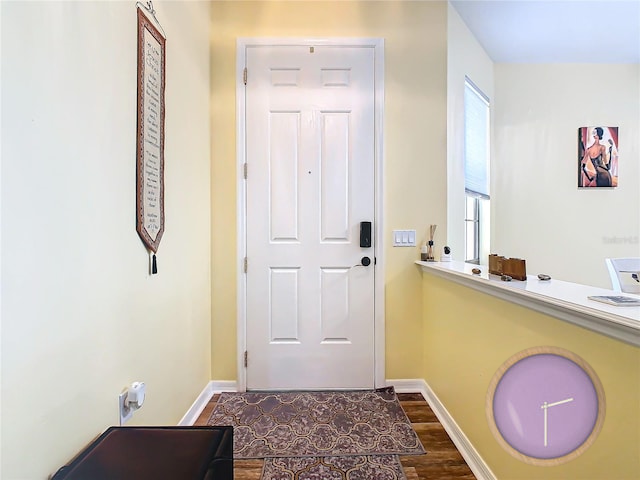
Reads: 2h30
